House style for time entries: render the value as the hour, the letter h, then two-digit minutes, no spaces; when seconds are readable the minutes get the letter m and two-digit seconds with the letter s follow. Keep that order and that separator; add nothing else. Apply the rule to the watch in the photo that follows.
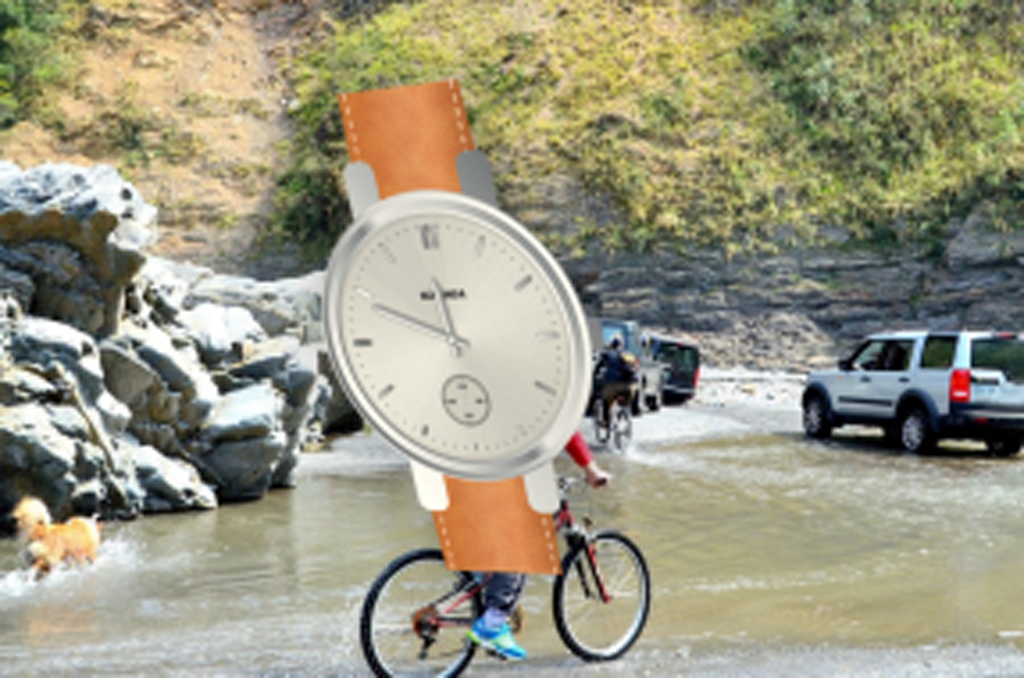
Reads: 11h49
